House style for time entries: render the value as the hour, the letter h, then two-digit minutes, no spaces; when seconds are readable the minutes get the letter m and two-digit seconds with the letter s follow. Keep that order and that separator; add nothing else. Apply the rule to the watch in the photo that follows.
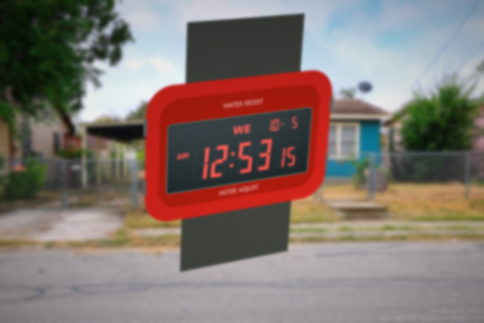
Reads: 12h53m15s
